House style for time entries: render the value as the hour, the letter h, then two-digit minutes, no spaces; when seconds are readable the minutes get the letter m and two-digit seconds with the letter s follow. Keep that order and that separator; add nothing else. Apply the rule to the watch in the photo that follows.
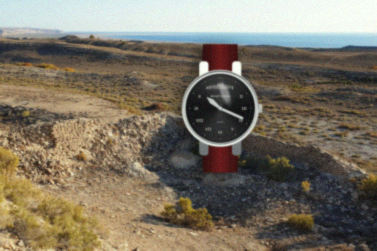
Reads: 10h19
